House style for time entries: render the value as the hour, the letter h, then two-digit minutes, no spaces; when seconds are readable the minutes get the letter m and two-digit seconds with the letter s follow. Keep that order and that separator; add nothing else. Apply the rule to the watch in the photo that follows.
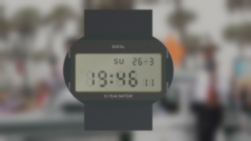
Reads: 19h46
